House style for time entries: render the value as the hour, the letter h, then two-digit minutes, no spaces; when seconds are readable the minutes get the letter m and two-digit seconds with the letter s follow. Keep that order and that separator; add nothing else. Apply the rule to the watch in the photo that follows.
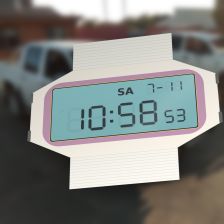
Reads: 10h58m53s
